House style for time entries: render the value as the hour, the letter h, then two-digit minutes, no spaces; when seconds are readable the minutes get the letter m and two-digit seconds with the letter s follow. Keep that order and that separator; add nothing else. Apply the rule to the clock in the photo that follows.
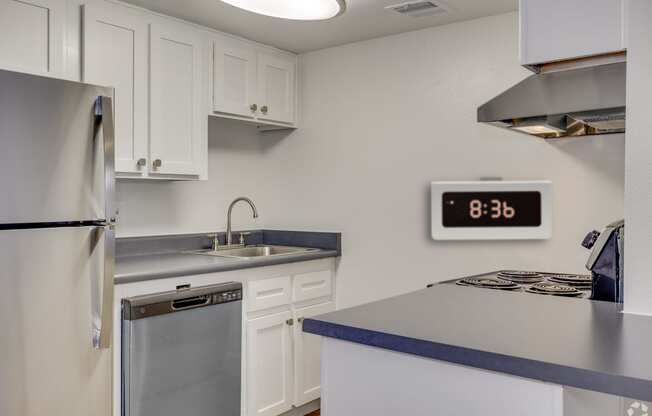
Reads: 8h36
